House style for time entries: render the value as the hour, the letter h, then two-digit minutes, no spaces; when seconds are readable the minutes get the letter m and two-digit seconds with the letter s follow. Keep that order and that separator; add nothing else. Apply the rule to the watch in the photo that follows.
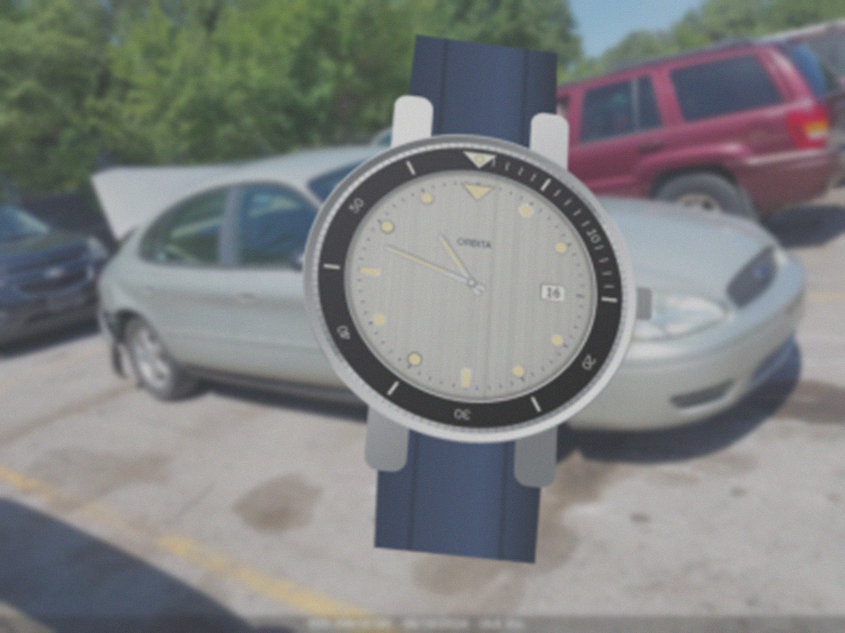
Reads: 10h48
